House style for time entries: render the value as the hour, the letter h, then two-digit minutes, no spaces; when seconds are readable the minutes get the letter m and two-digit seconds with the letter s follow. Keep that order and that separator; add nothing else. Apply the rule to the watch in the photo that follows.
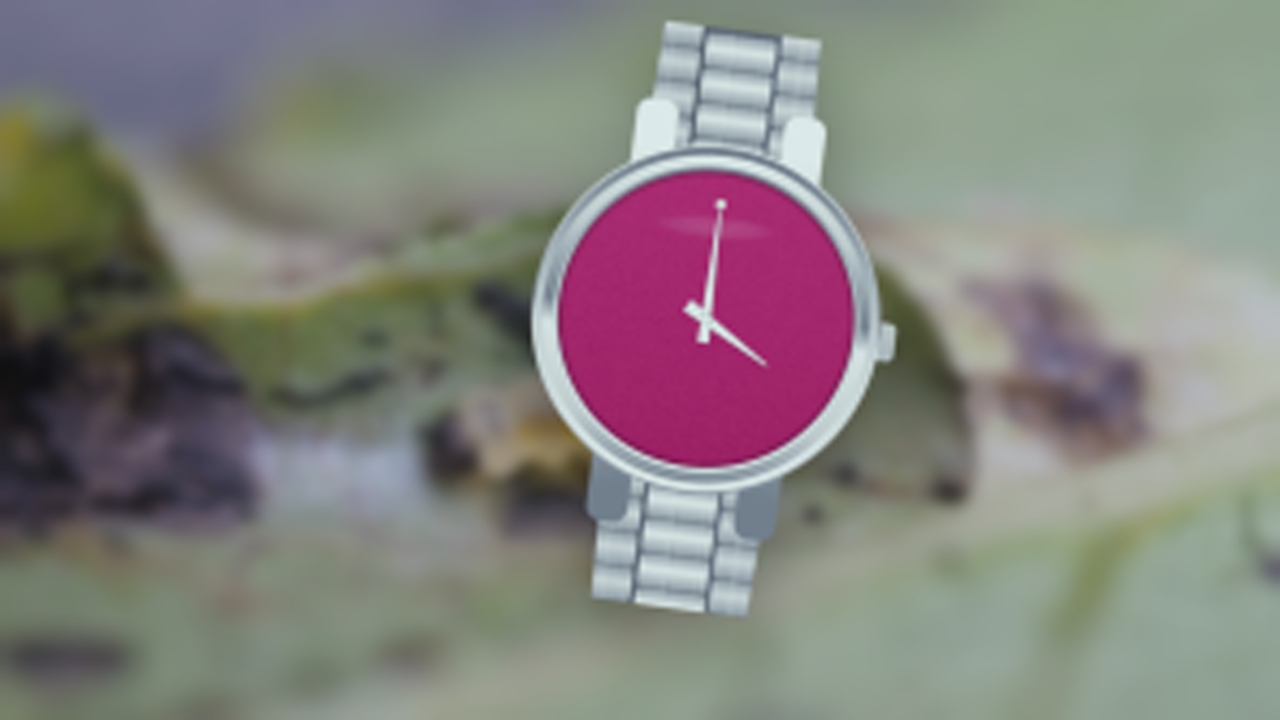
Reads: 4h00
